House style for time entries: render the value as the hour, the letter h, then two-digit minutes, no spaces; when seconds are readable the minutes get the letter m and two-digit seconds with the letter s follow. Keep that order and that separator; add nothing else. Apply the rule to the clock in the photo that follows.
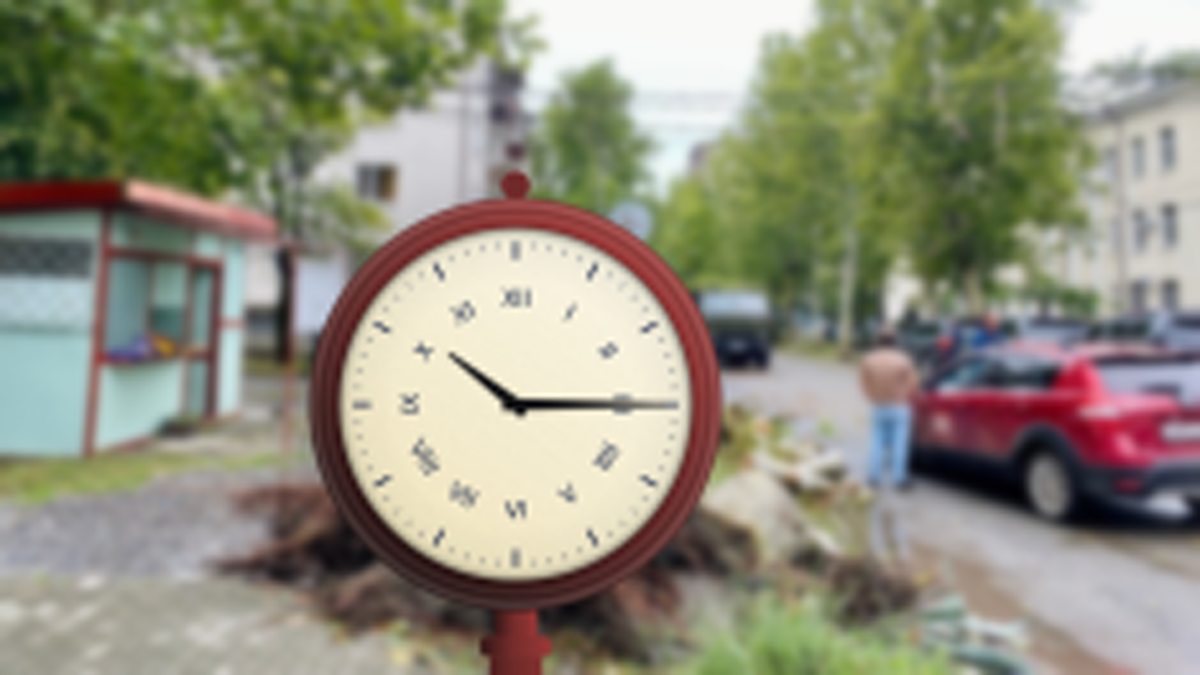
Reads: 10h15
